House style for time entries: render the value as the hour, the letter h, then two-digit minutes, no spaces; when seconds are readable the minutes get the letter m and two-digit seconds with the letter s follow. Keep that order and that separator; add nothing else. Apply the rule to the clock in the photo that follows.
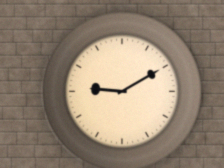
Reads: 9h10
